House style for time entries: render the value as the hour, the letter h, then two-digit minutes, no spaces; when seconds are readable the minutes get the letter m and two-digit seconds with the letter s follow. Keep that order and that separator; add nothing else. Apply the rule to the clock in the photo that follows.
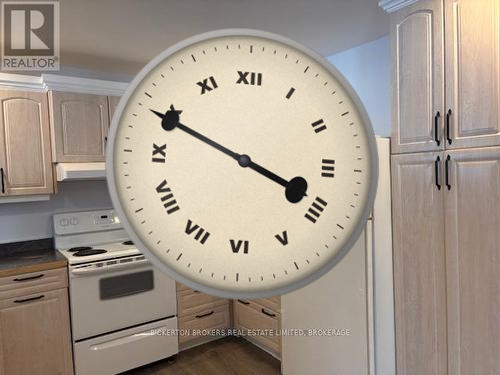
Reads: 3h49
